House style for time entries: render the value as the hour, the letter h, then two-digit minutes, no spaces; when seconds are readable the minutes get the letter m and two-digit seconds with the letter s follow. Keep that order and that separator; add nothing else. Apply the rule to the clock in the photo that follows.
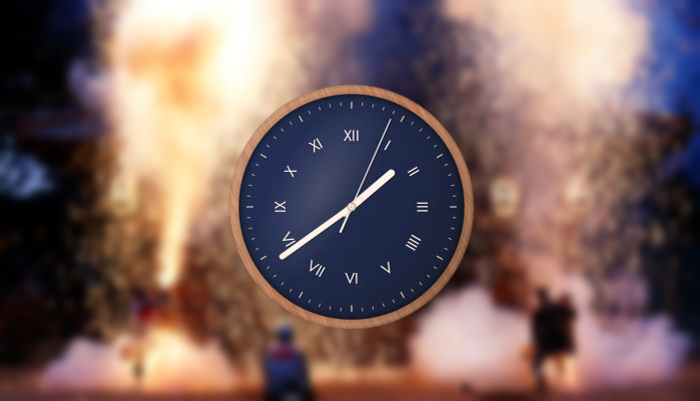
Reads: 1h39m04s
